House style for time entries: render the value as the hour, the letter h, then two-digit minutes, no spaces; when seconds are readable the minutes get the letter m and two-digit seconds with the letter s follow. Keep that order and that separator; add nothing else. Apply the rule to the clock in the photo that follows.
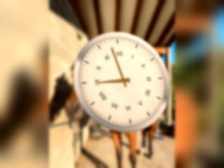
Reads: 8h58
